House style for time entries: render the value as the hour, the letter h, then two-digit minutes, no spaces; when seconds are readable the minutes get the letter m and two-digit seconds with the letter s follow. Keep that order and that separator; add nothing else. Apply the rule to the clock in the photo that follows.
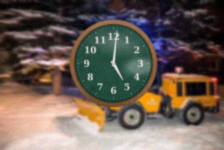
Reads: 5h01
